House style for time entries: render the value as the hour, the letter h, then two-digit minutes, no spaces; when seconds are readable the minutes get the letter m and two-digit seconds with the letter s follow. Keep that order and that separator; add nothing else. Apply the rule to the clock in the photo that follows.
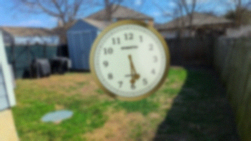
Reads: 5h30
